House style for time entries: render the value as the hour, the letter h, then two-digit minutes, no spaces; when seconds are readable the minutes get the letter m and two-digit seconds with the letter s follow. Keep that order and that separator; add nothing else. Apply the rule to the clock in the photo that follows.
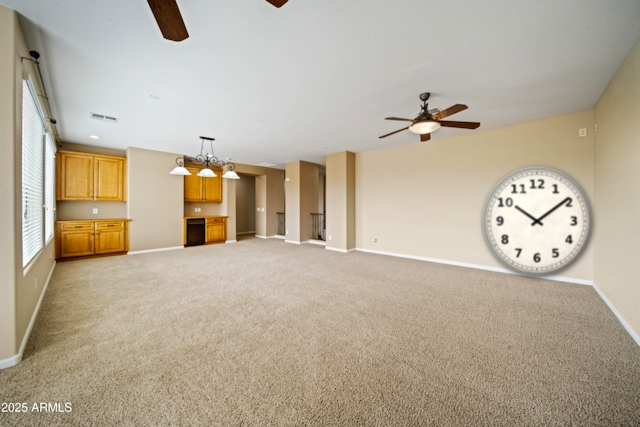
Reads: 10h09
